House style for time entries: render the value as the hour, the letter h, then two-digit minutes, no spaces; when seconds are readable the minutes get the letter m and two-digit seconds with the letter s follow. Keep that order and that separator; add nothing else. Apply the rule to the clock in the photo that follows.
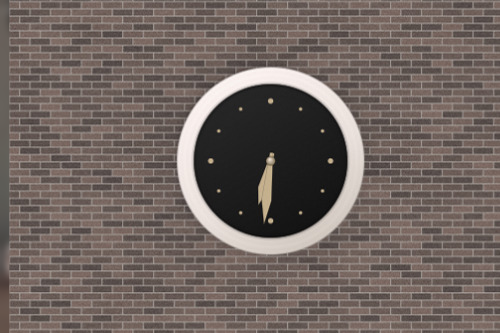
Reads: 6h31
